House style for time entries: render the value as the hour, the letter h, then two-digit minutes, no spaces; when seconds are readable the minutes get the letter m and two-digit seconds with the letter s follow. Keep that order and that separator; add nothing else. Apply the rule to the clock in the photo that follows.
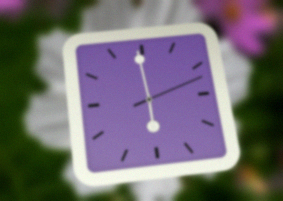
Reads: 5h59m12s
